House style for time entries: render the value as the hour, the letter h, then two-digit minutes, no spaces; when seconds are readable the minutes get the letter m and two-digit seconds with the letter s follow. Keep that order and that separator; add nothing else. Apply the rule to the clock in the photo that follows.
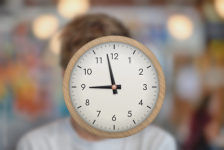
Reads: 8h58
